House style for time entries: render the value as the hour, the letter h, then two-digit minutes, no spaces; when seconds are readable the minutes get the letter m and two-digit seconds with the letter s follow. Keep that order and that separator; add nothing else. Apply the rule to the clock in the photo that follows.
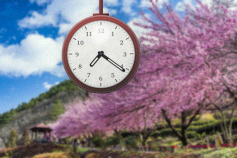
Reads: 7h21
